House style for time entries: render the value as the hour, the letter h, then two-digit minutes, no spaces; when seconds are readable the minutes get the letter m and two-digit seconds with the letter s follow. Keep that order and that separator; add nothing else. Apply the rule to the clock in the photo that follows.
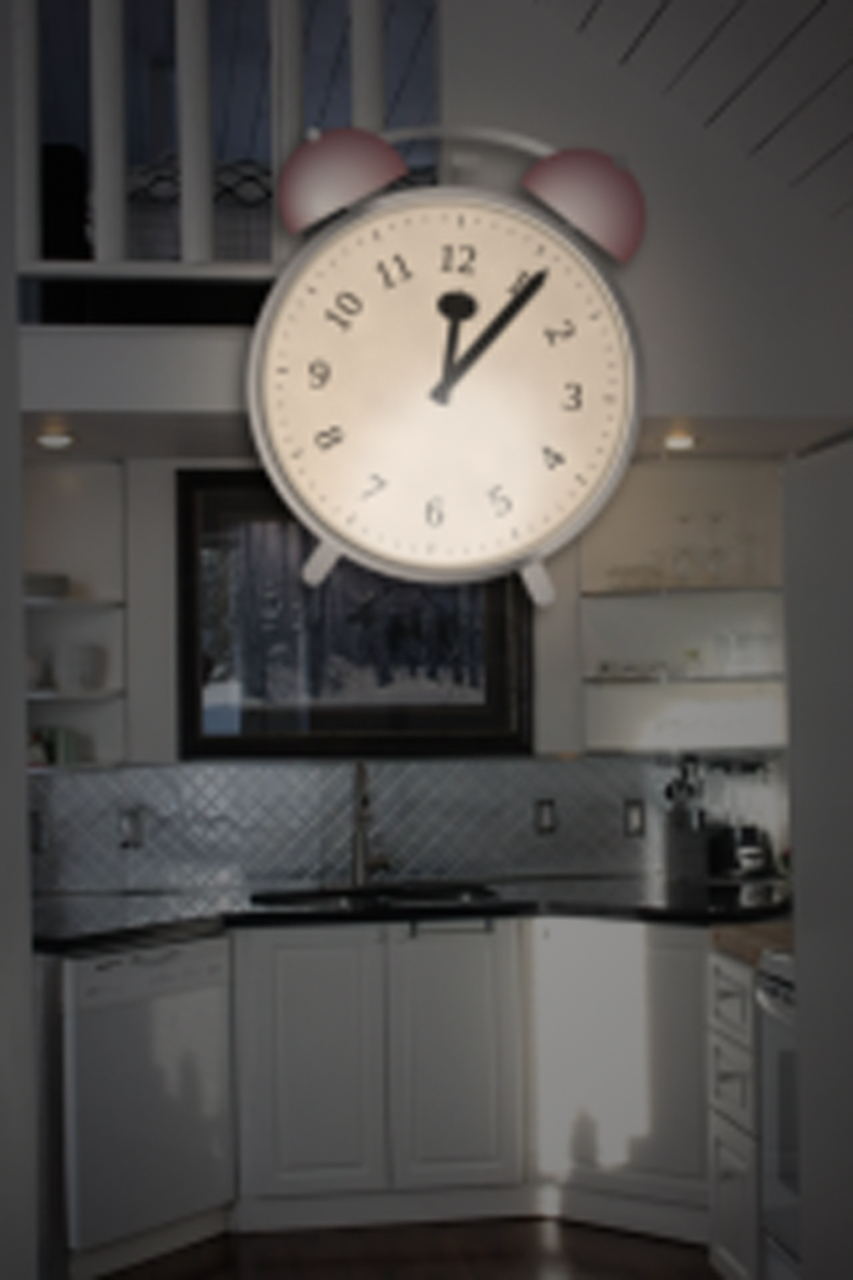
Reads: 12h06
